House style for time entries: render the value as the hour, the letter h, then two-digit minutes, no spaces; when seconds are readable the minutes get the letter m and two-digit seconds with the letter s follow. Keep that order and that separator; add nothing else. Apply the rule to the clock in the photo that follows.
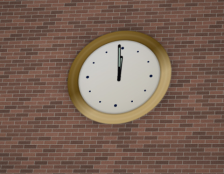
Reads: 11h59
